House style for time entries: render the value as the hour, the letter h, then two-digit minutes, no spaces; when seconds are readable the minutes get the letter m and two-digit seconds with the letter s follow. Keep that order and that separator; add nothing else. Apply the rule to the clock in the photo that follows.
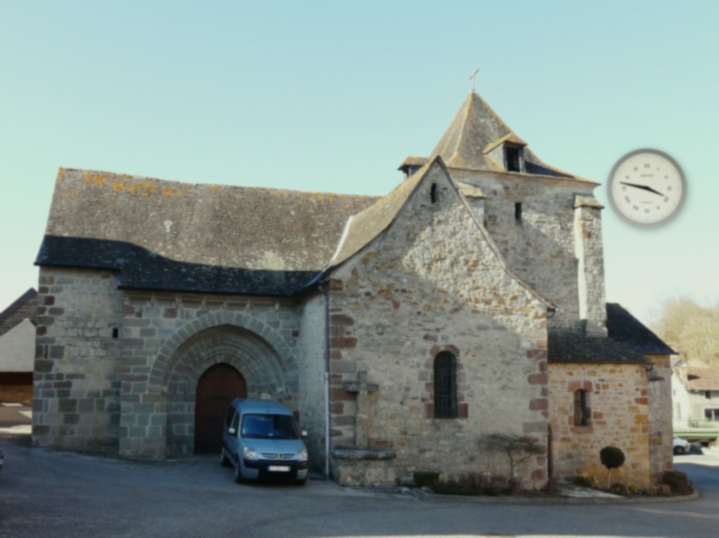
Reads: 3h47
